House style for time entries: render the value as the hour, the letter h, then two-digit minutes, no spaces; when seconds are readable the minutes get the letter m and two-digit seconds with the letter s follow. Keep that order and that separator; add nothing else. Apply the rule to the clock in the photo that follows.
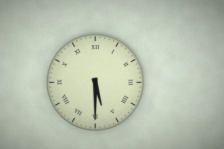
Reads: 5h30
